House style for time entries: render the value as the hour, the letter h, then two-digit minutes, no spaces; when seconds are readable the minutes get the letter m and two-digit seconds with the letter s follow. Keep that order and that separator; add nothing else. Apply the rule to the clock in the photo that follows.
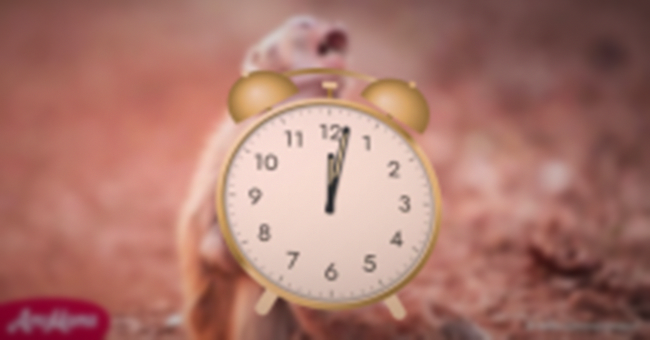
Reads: 12h02
